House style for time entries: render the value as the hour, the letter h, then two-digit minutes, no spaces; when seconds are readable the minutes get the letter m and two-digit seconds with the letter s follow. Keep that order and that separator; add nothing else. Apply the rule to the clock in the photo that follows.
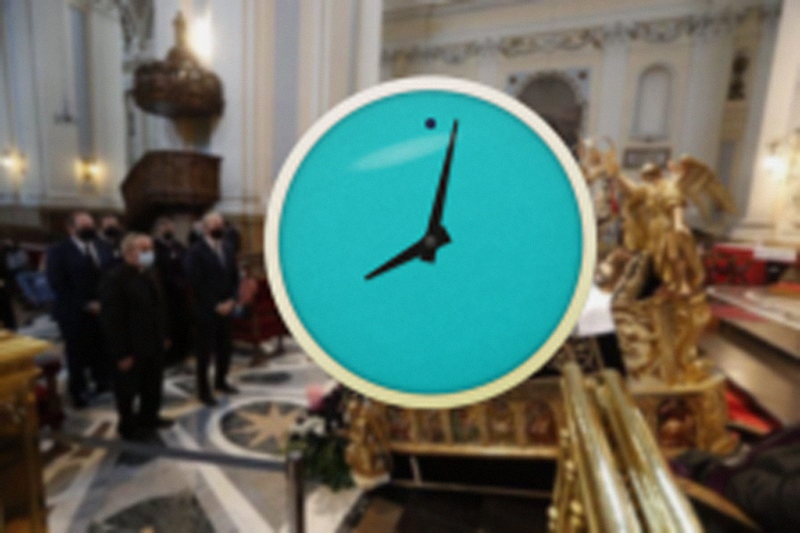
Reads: 8h02
